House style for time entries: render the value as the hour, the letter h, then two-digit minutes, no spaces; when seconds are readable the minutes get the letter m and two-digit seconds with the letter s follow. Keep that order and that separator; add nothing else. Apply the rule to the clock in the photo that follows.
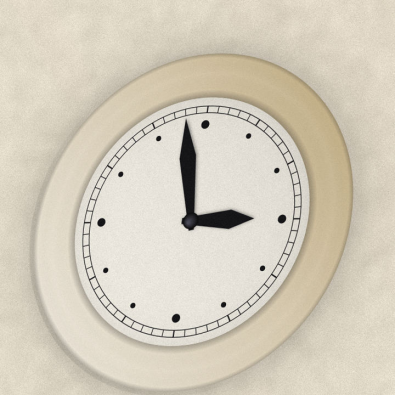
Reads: 2h58
